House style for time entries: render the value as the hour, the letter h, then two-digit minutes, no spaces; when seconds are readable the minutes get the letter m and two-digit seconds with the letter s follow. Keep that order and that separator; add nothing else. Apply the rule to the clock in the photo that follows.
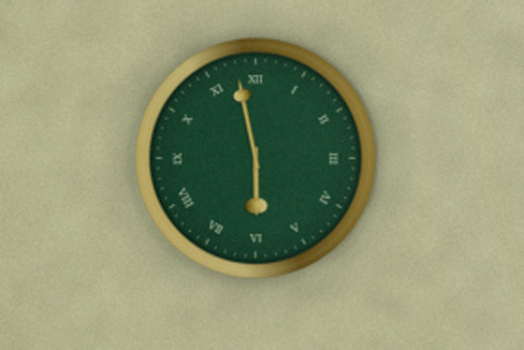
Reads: 5h58
